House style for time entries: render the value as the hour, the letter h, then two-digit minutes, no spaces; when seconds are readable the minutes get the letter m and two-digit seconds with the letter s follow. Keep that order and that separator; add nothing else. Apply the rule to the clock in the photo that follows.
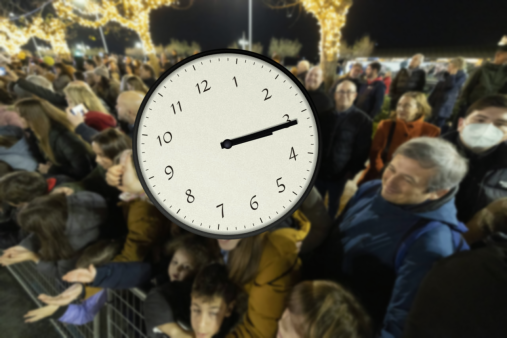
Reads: 3h16
